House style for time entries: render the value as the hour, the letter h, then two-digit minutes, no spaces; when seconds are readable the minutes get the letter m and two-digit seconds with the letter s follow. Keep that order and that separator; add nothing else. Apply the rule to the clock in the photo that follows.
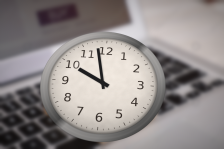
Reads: 9h58
